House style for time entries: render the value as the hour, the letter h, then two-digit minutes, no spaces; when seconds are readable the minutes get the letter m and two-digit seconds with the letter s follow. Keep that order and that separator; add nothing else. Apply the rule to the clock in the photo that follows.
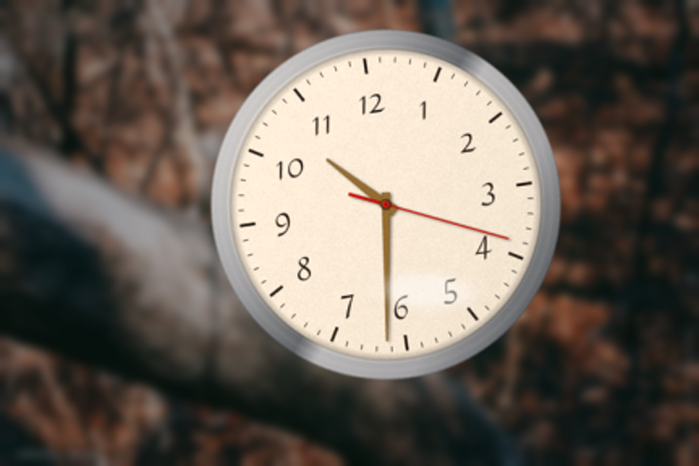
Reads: 10h31m19s
